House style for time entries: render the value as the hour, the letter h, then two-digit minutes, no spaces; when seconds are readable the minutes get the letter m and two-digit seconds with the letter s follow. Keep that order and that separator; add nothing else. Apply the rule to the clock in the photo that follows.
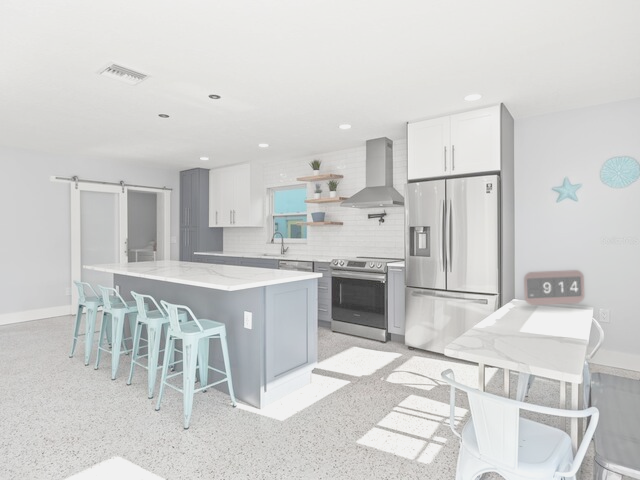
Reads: 9h14
